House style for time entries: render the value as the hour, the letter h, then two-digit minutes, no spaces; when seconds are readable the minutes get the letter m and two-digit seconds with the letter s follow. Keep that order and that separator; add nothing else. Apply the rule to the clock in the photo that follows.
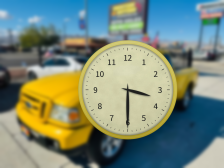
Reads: 3h30
